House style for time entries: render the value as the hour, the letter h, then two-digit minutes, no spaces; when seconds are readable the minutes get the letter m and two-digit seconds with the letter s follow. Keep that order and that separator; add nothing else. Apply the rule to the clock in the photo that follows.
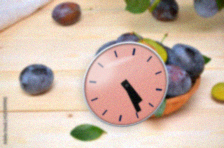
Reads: 4h24
